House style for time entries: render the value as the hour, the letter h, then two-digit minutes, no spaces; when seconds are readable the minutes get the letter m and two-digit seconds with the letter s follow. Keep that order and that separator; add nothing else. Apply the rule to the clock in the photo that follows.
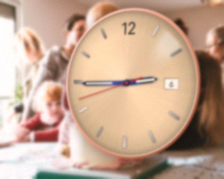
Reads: 2h44m42s
